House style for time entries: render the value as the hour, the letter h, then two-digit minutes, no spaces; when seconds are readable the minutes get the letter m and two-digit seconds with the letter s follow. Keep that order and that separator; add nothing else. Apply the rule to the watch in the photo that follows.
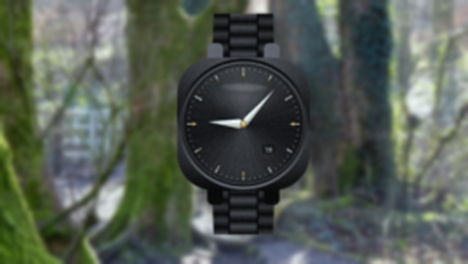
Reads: 9h07
